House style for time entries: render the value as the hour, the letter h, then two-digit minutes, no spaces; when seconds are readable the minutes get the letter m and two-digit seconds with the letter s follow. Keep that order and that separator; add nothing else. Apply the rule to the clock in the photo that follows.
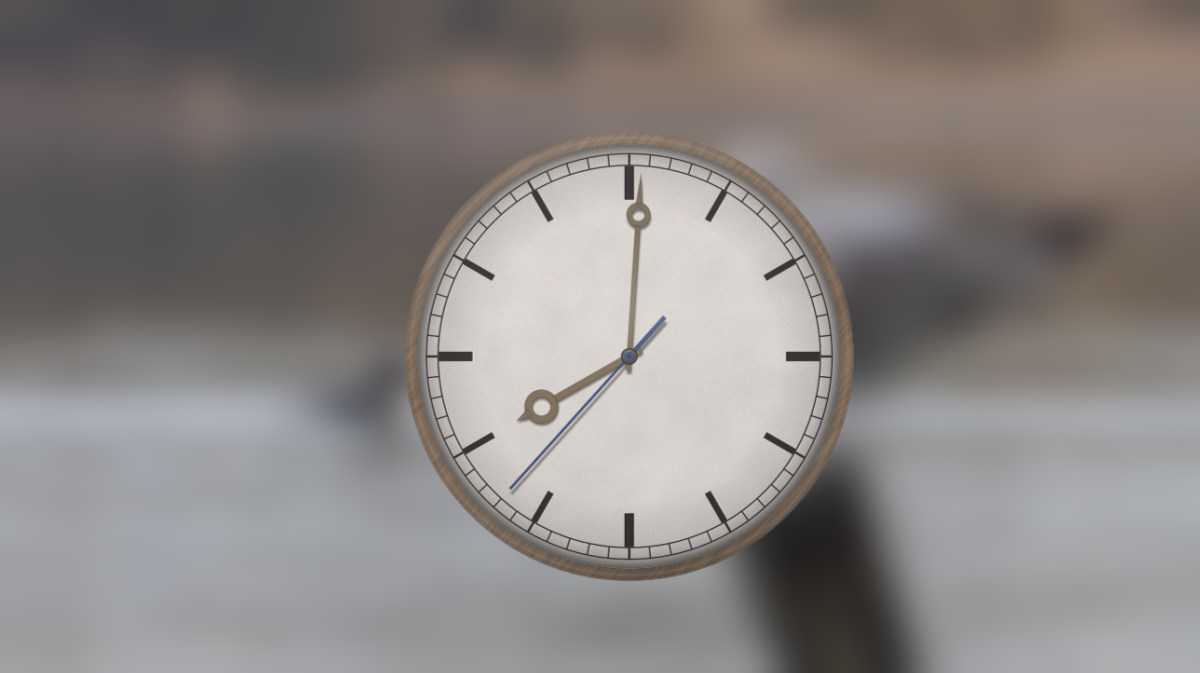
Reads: 8h00m37s
